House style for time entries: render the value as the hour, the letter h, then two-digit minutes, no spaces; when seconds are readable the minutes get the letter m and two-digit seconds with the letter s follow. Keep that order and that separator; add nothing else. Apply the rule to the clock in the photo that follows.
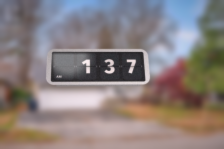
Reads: 1h37
